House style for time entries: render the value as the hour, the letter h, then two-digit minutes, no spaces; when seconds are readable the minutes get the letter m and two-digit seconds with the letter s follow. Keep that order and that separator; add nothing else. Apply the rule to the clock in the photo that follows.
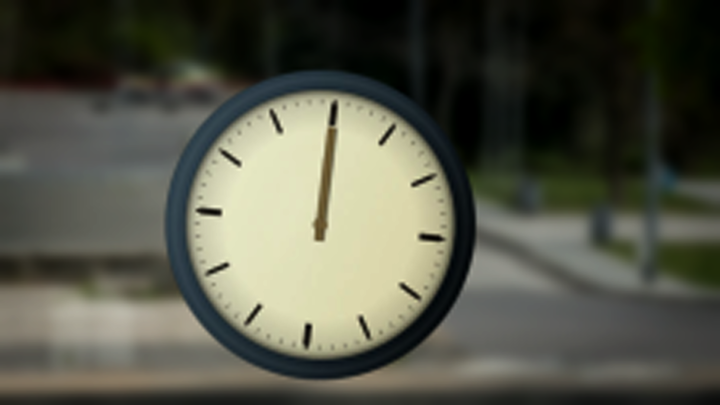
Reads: 12h00
